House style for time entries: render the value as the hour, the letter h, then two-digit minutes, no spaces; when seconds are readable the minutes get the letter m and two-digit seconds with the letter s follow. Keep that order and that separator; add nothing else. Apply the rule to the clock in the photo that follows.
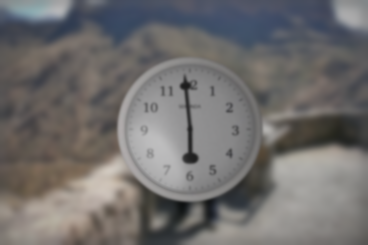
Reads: 5h59
